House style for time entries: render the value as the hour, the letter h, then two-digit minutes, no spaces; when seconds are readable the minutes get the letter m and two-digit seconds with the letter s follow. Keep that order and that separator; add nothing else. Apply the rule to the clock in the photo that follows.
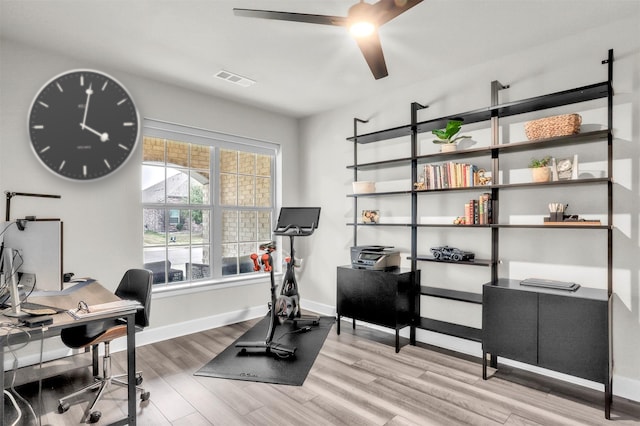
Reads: 4h02
